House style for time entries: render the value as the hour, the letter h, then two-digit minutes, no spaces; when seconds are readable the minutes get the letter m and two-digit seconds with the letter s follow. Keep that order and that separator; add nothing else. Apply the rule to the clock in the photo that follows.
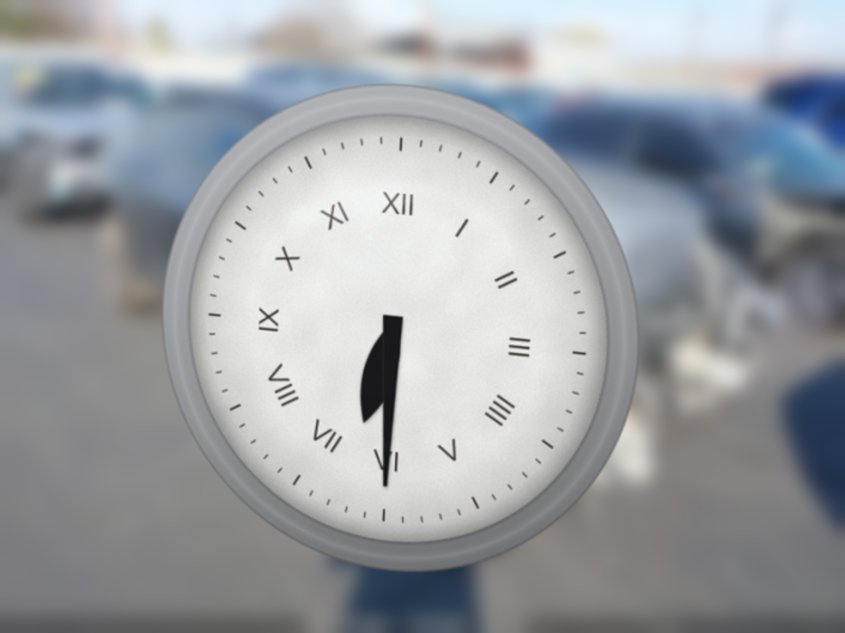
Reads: 6h30
